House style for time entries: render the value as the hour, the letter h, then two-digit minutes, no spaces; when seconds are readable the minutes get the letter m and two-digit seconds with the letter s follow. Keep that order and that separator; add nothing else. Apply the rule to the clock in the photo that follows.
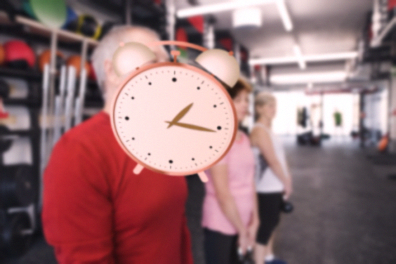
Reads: 1h16
